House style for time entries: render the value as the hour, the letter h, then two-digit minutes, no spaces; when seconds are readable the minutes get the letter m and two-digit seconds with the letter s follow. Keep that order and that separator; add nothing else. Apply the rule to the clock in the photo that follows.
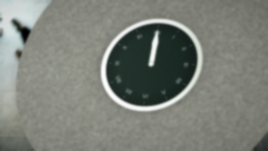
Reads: 12h00
